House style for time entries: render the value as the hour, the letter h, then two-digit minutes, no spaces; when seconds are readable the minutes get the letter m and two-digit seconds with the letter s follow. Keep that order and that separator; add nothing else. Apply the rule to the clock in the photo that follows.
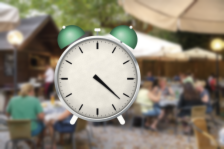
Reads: 4h22
